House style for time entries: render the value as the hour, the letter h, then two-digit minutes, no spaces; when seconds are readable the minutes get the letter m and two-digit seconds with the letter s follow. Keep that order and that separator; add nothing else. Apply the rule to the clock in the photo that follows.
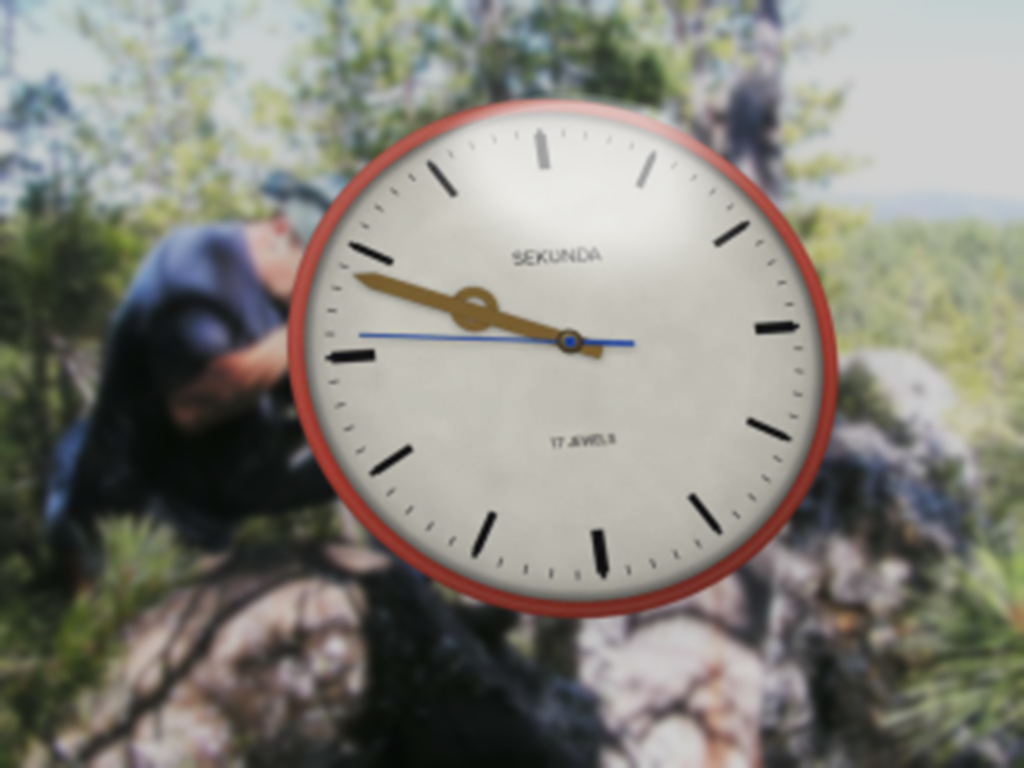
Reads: 9h48m46s
